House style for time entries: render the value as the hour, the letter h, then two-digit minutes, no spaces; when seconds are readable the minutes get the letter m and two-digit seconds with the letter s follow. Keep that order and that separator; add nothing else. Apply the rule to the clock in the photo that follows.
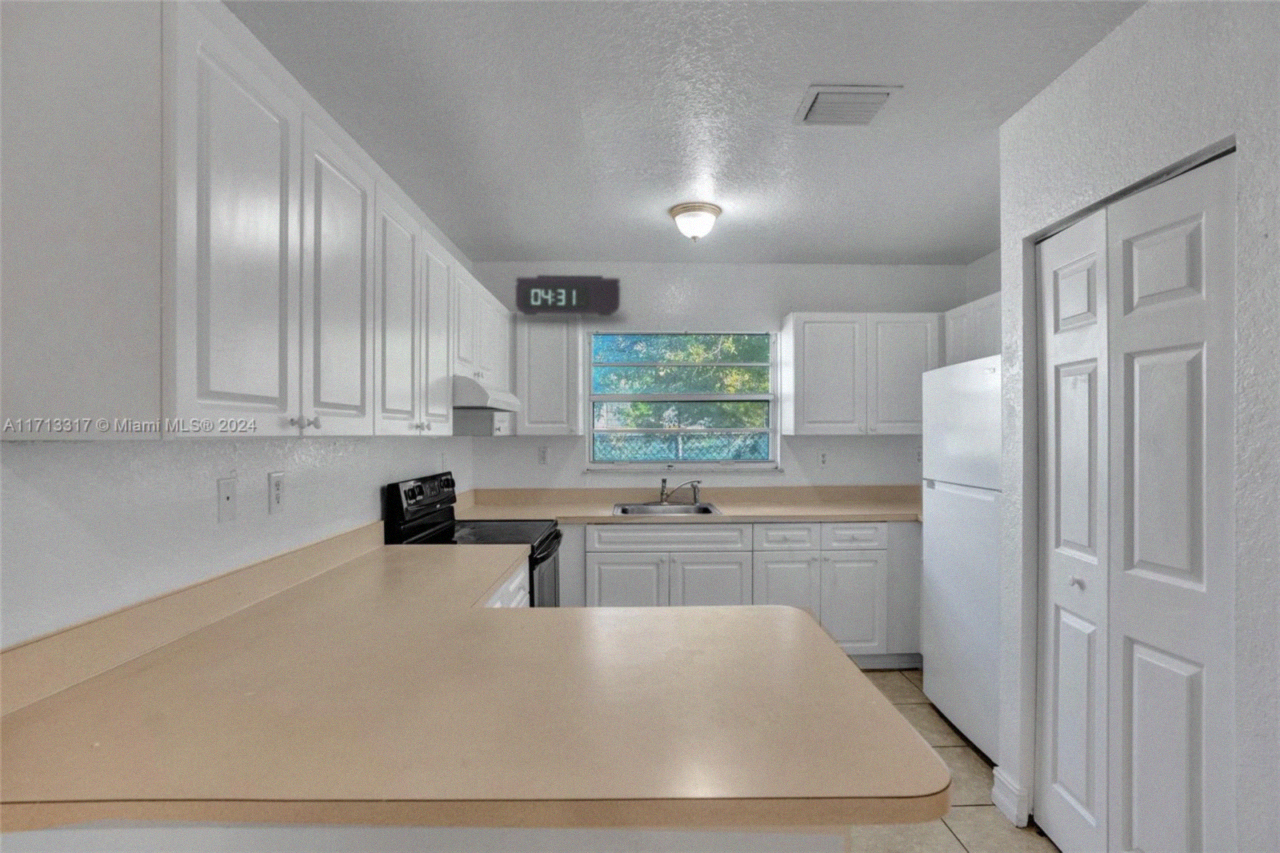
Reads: 4h31
